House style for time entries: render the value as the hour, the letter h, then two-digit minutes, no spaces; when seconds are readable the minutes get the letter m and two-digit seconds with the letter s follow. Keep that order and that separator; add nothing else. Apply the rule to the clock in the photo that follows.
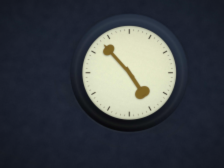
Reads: 4h53
